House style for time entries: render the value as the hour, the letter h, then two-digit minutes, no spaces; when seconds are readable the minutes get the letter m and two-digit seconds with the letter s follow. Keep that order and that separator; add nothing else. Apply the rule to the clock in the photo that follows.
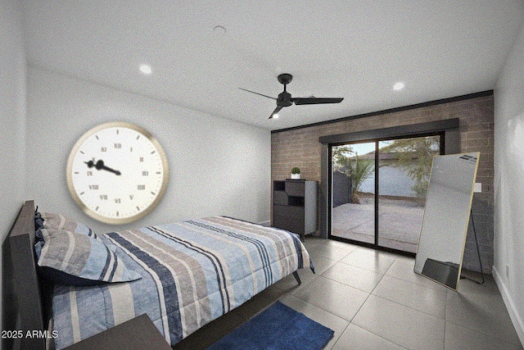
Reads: 9h48
